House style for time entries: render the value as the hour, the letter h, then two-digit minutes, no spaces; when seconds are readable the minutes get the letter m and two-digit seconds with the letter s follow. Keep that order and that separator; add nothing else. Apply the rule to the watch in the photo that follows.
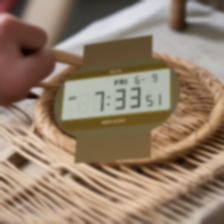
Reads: 7h33
